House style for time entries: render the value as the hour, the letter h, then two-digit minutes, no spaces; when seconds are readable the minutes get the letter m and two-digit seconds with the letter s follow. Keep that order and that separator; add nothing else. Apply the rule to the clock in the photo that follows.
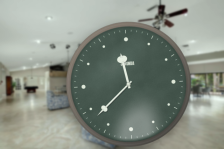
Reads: 11h38
